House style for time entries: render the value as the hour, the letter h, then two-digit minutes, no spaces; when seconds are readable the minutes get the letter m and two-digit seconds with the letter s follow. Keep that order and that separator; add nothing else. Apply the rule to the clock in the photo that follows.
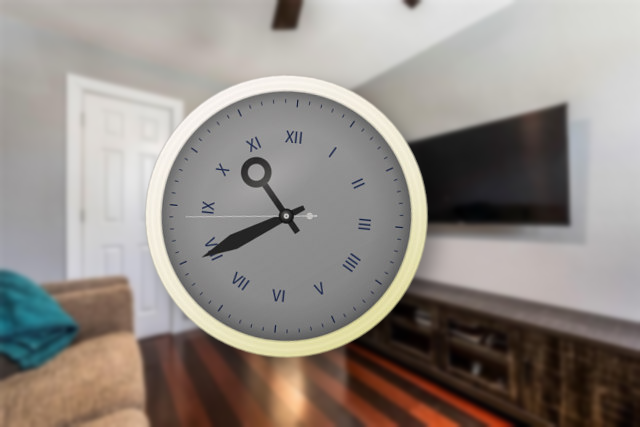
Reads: 10h39m44s
